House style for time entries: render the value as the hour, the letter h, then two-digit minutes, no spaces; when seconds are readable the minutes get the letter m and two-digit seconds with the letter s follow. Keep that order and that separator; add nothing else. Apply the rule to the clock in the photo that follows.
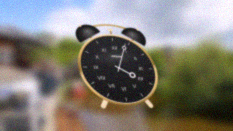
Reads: 4h04
